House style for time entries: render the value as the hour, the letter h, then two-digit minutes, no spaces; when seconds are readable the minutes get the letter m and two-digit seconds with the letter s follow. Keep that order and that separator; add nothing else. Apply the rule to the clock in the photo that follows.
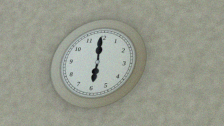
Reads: 5h59
